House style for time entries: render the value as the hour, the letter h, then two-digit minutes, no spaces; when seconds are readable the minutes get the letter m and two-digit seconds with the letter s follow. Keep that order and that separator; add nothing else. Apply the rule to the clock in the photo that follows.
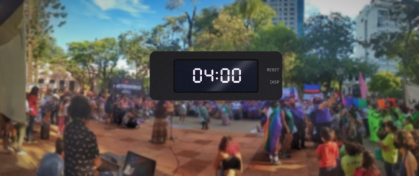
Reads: 4h00
